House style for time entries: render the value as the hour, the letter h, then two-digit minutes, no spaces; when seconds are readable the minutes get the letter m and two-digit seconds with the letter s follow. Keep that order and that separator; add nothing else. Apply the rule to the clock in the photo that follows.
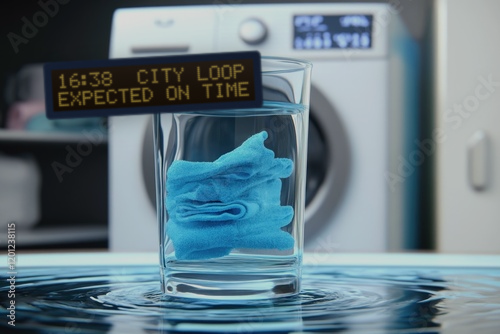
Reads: 16h38
